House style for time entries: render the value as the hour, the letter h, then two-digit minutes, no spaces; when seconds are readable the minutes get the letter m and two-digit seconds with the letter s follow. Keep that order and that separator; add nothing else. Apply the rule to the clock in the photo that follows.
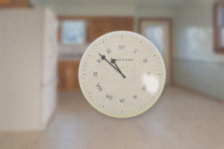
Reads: 10h52
